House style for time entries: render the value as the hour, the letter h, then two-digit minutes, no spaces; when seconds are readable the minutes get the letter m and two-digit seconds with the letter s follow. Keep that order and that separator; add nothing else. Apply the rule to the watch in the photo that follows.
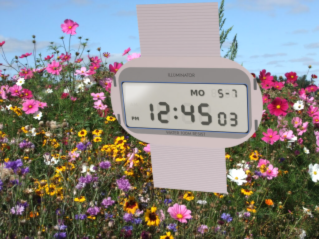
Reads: 12h45m03s
